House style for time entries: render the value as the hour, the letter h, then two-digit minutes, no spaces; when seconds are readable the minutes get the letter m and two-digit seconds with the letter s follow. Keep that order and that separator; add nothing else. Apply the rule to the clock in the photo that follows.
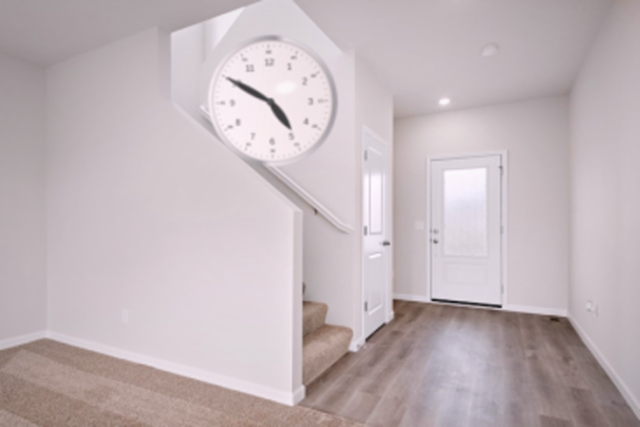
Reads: 4h50
